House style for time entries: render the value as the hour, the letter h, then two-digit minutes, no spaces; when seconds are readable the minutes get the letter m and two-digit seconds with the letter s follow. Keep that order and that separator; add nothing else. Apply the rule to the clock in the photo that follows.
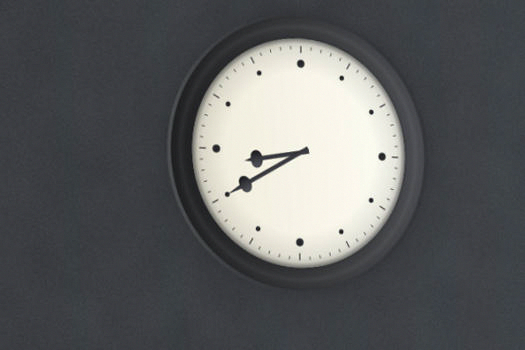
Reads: 8h40
